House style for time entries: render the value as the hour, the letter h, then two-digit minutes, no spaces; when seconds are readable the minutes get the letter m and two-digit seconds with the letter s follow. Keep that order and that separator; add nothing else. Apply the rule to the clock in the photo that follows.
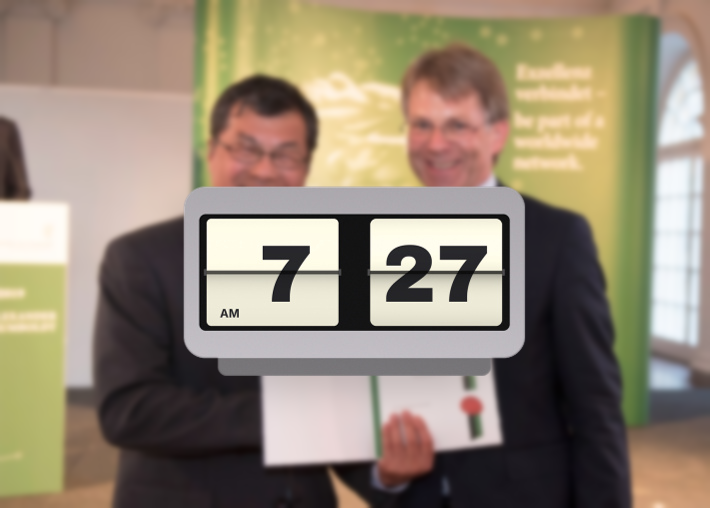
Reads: 7h27
